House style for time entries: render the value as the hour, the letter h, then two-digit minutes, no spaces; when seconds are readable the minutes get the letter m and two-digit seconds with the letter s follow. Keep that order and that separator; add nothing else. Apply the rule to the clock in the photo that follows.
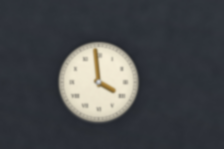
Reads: 3h59
